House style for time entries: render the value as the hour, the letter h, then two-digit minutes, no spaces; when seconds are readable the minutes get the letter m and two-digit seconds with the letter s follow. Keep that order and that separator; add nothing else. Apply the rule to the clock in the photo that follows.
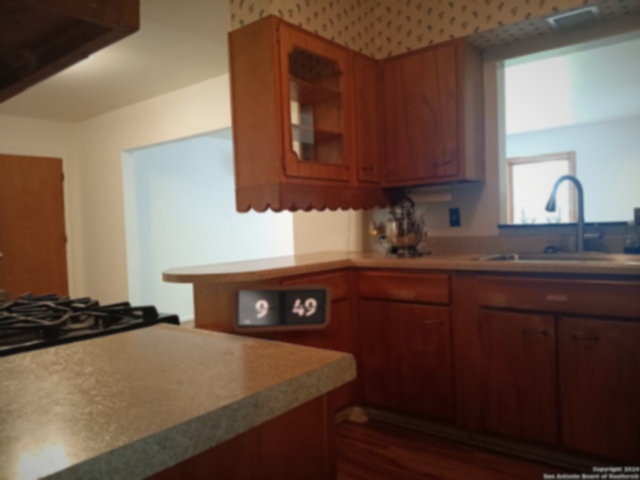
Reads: 9h49
